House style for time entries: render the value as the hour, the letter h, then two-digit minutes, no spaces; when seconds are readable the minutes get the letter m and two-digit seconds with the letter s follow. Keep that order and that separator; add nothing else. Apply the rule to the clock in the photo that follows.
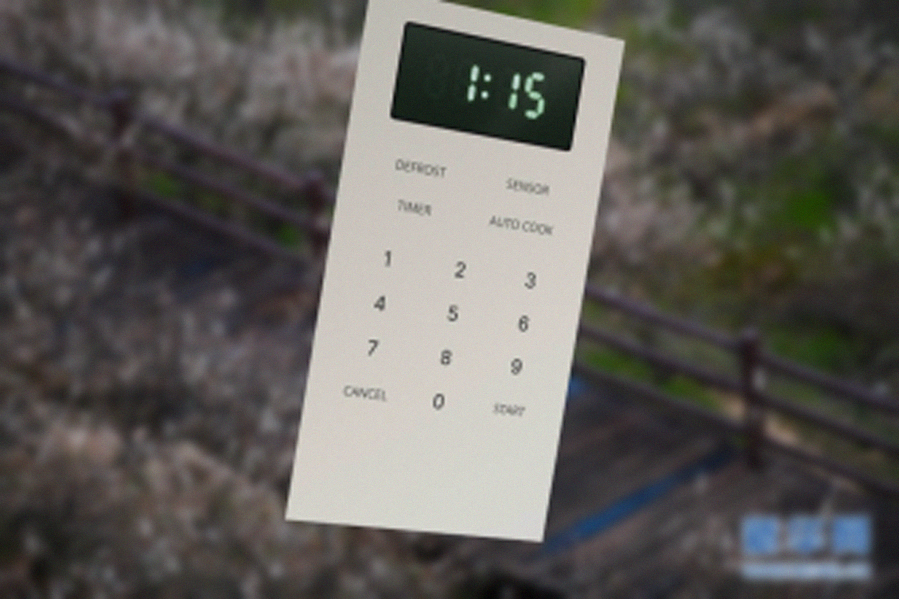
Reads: 1h15
